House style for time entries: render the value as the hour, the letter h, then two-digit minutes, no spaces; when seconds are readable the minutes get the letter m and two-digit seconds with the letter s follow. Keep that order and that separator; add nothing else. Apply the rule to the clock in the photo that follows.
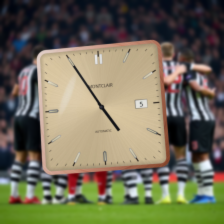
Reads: 4h55
